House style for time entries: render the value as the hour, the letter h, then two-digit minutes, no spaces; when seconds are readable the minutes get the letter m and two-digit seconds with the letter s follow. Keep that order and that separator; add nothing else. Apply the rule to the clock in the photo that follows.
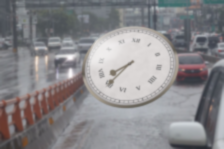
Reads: 7h35
